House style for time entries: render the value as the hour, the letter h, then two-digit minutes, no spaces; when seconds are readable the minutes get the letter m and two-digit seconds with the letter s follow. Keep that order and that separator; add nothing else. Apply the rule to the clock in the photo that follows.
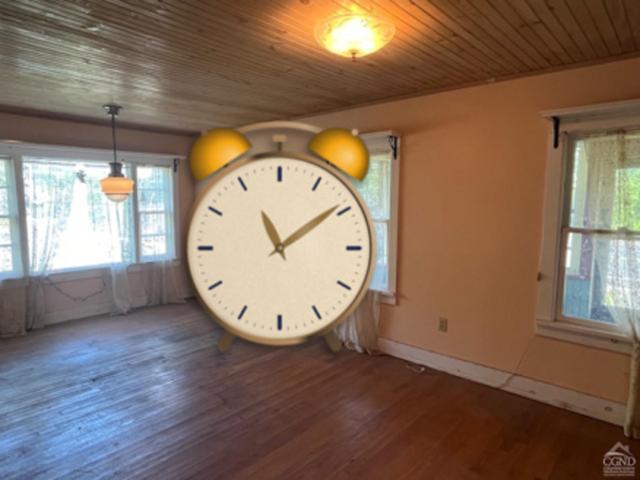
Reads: 11h09
